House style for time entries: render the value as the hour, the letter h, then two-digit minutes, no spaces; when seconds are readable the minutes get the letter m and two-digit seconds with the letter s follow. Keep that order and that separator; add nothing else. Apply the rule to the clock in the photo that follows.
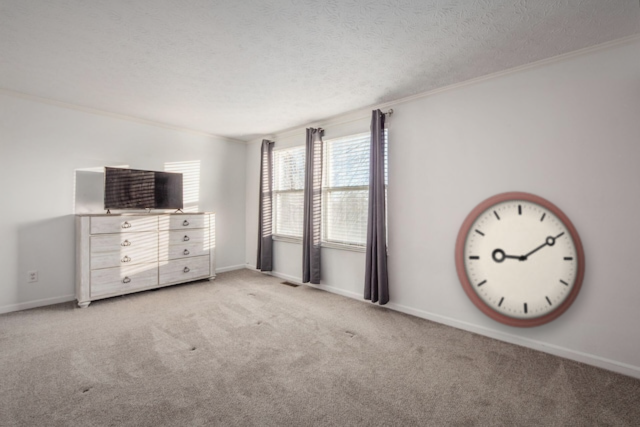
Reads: 9h10
